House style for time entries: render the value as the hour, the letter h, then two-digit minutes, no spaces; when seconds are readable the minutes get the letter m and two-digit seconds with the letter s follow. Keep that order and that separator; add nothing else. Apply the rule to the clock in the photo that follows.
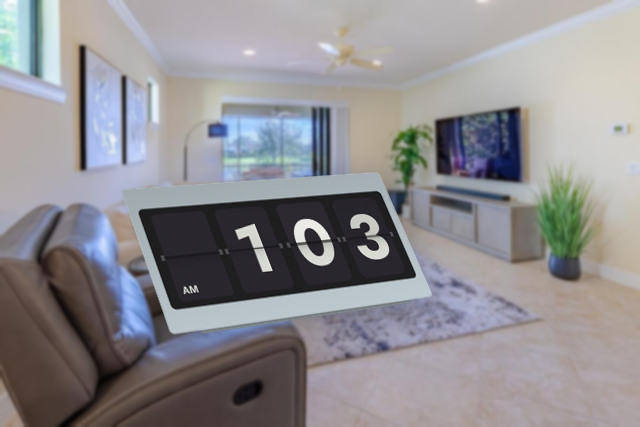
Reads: 1h03
